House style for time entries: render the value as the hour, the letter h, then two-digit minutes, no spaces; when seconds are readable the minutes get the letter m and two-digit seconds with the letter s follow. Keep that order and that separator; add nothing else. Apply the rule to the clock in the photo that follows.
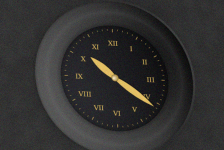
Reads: 10h21
